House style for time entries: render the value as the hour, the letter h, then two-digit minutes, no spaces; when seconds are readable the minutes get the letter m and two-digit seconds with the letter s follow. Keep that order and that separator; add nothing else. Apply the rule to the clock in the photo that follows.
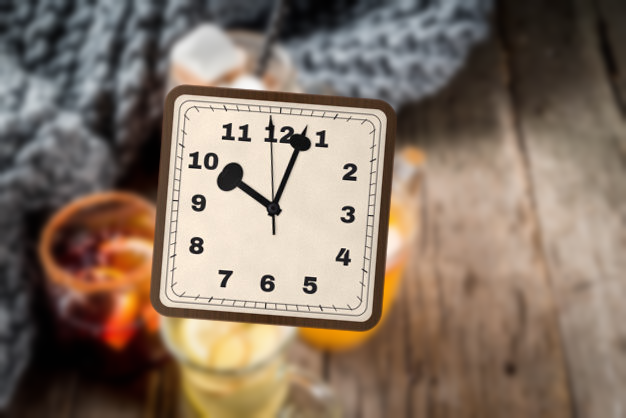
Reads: 10h02m59s
